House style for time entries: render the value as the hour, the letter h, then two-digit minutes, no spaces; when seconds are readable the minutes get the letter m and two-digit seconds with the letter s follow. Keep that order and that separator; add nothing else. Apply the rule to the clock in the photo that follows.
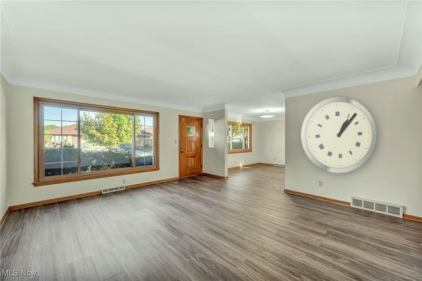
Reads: 1h07
